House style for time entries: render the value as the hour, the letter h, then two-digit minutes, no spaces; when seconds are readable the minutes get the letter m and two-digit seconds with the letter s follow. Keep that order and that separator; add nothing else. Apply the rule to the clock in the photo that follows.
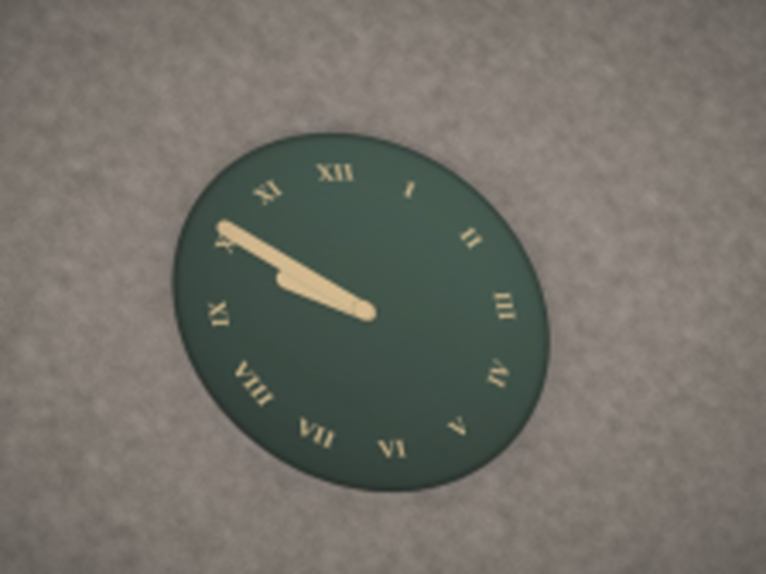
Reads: 9h51
